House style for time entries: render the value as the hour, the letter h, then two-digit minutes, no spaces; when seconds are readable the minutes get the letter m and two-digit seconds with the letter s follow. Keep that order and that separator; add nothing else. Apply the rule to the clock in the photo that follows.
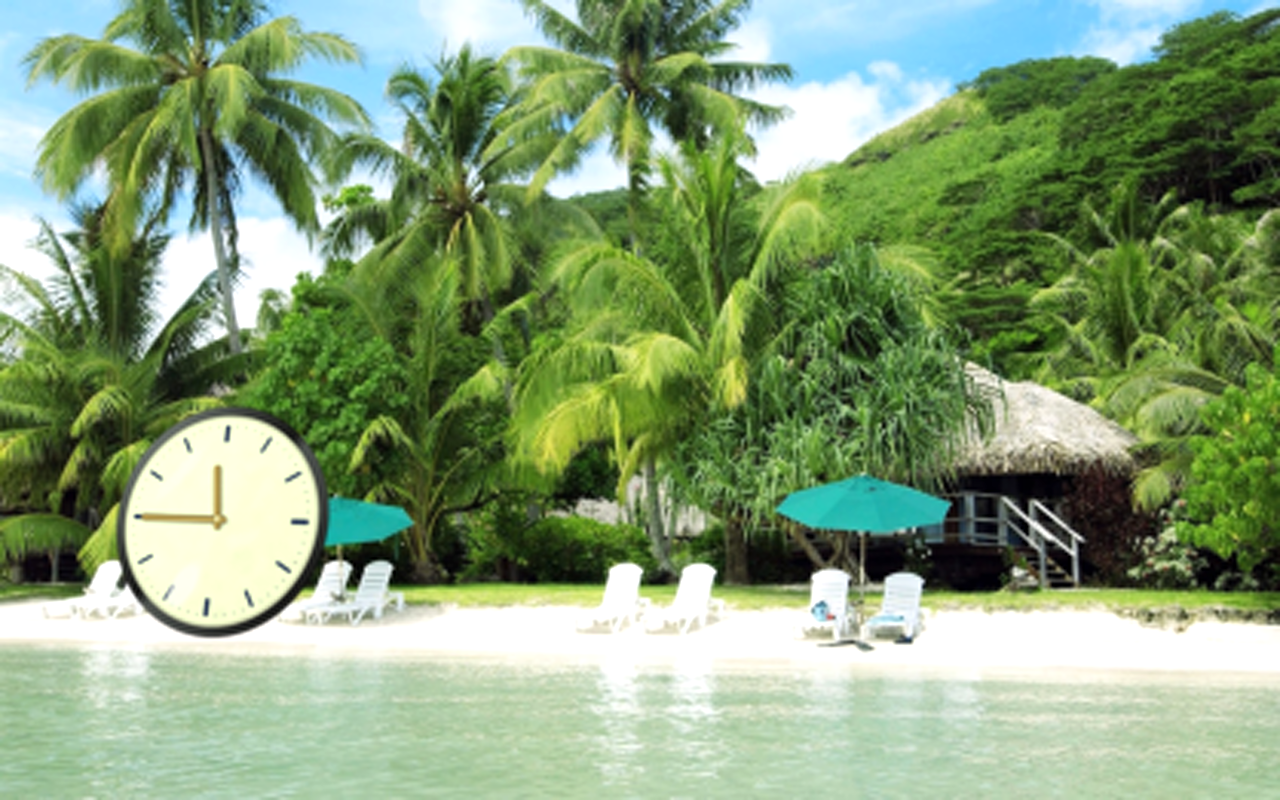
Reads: 11h45
